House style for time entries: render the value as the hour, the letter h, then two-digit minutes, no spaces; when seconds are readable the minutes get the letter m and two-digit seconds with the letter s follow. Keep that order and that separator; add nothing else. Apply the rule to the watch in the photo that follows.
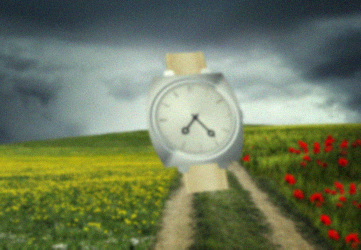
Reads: 7h24
